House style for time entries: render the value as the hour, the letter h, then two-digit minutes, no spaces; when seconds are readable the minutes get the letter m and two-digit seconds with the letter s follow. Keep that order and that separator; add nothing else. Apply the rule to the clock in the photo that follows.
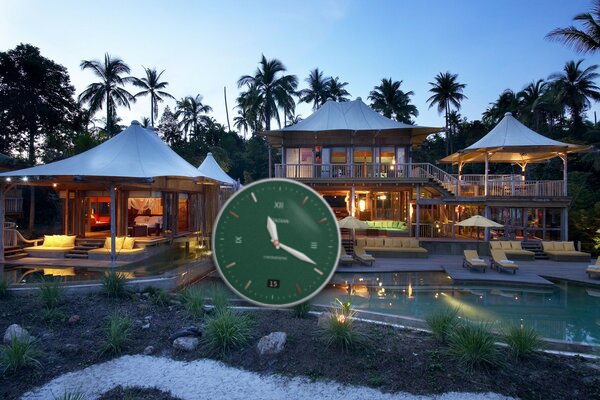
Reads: 11h19
